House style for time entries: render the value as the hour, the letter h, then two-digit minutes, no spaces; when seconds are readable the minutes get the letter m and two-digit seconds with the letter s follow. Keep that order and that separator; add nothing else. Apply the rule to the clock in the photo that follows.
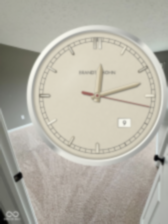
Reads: 12h12m17s
